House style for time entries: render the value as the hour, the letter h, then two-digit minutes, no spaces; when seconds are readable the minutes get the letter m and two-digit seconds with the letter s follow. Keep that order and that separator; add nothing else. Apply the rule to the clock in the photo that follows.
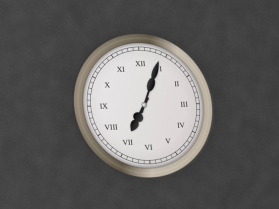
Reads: 7h04
